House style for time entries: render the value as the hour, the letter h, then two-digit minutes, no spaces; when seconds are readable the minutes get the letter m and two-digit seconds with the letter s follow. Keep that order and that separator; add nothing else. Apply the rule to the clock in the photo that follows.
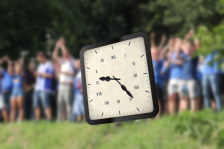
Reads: 9h24
